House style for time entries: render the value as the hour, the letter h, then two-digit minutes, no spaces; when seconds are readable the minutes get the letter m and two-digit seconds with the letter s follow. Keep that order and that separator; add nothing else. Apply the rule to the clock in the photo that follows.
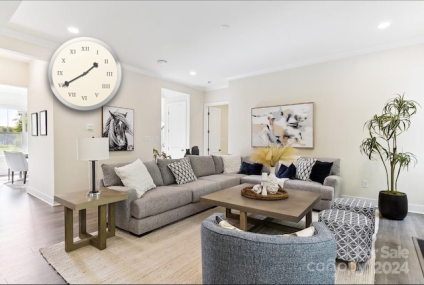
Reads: 1h40
